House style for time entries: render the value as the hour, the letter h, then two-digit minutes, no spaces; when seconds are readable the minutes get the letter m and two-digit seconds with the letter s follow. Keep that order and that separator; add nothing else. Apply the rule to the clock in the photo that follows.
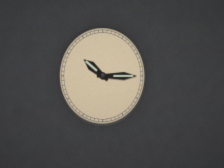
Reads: 10h15
